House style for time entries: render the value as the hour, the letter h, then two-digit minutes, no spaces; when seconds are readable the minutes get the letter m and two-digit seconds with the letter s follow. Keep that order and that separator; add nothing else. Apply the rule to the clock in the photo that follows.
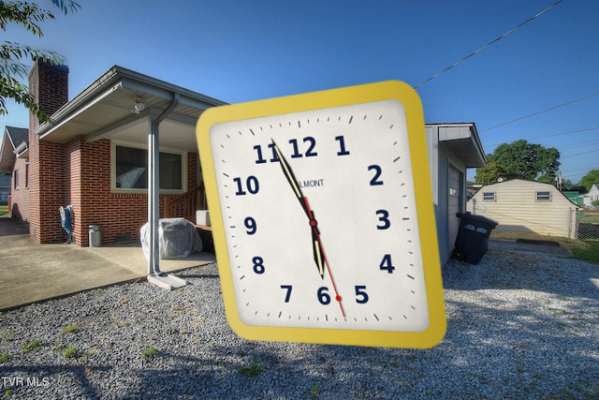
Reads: 5h56m28s
